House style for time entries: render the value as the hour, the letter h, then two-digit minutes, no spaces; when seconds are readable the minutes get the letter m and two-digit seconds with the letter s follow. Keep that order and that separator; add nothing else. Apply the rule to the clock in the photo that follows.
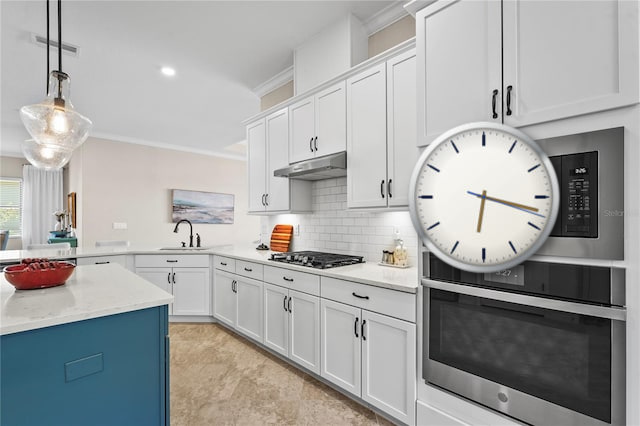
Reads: 6h17m18s
